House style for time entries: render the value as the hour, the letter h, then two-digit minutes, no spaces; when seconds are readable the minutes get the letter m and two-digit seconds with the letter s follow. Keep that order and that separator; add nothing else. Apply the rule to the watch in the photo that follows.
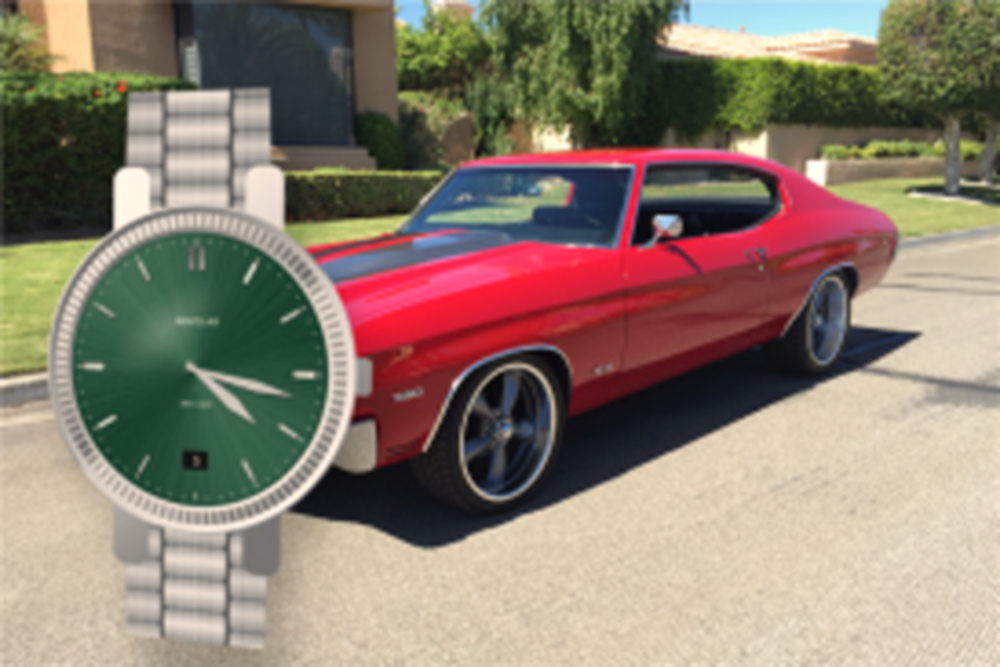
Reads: 4h17
